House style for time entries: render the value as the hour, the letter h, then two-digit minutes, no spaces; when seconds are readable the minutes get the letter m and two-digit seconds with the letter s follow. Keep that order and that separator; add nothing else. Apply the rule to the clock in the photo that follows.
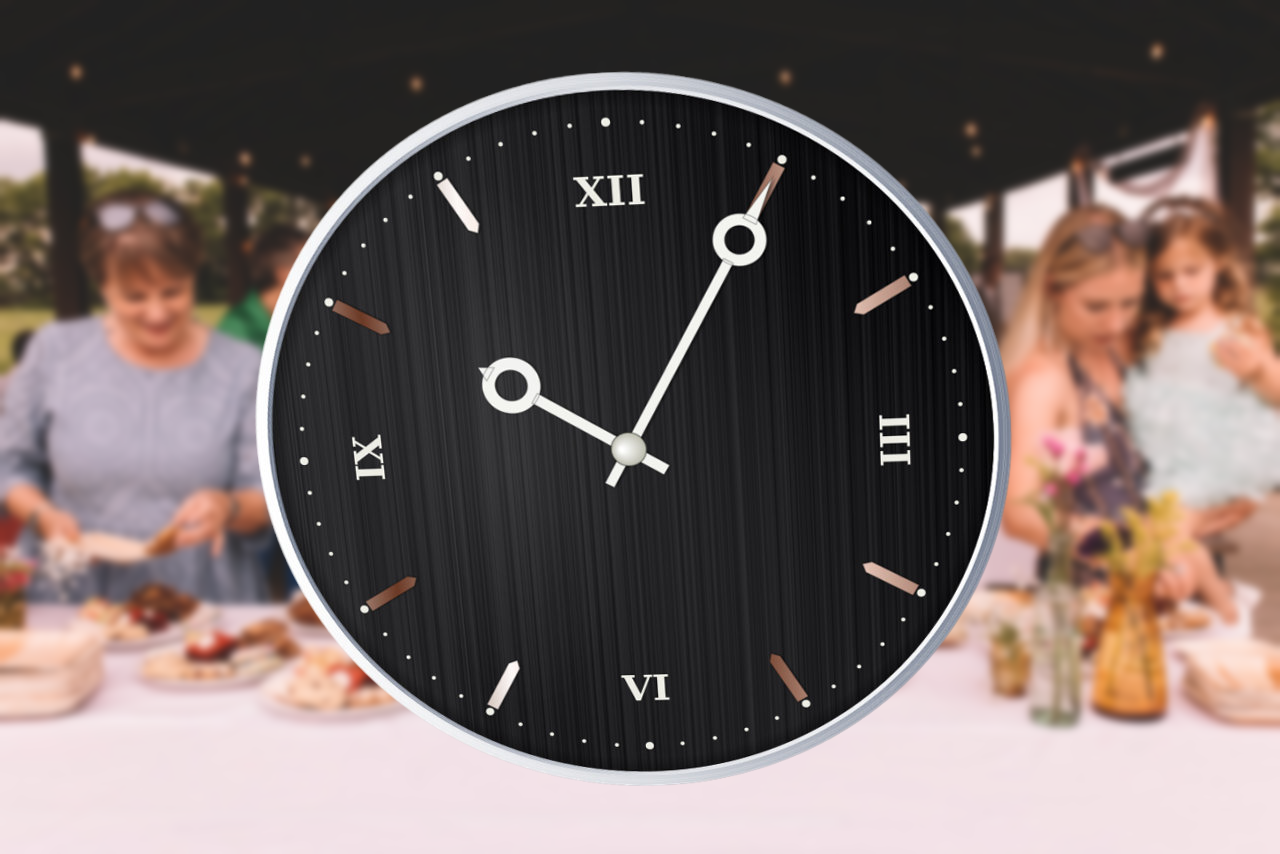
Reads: 10h05
